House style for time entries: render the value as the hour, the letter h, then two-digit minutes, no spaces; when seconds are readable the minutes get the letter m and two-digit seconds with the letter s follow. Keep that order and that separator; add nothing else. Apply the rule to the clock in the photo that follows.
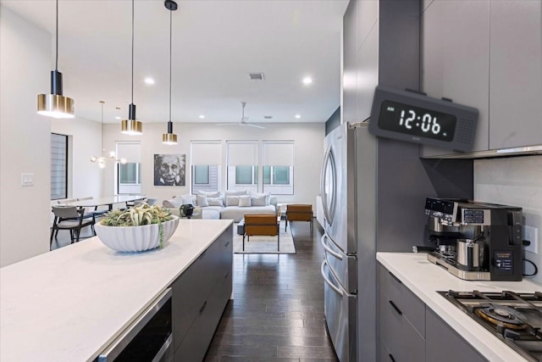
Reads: 12h06
